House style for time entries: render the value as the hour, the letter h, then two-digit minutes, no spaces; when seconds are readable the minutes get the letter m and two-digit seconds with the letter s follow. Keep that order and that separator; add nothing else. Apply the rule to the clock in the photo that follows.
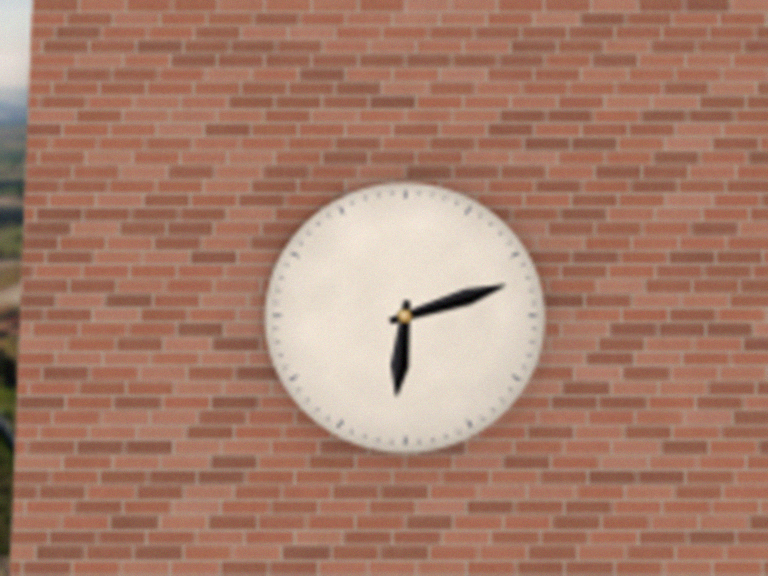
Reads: 6h12
